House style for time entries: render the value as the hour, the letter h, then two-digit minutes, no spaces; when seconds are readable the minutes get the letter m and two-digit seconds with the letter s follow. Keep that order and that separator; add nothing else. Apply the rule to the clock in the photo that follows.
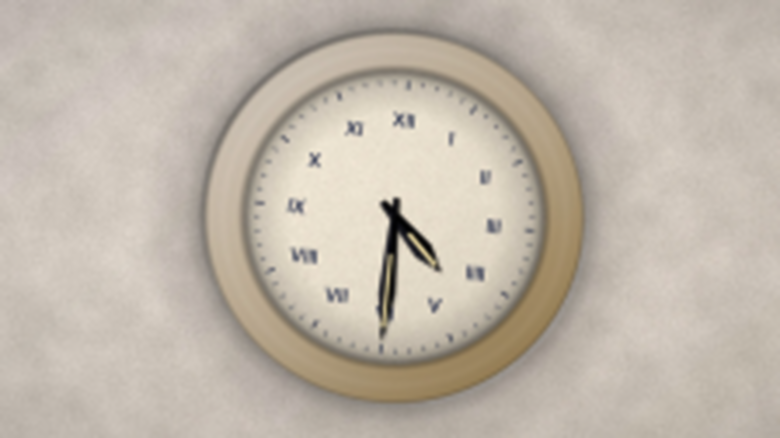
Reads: 4h30
